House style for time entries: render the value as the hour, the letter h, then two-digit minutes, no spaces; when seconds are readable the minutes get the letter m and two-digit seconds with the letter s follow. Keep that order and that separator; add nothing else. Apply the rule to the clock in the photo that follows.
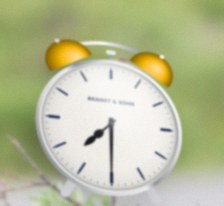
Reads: 7h30
